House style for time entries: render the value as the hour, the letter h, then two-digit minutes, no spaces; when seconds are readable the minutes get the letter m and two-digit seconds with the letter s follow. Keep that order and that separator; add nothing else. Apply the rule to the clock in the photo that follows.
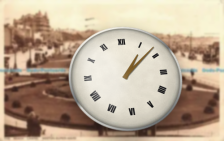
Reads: 1h08
